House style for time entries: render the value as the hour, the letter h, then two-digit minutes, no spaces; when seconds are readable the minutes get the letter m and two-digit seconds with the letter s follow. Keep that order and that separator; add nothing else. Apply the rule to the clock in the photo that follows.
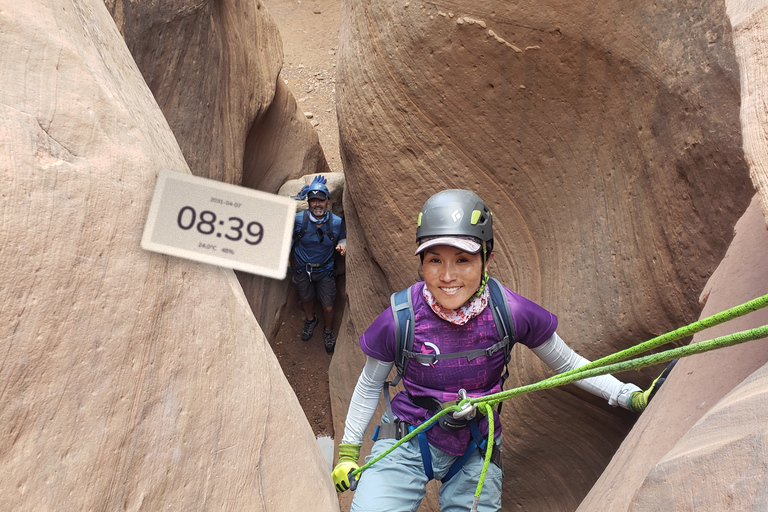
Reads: 8h39
